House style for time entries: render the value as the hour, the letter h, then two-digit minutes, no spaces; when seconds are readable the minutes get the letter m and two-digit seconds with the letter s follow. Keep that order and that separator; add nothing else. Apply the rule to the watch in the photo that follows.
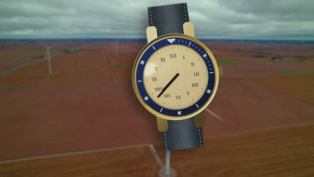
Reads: 7h38
